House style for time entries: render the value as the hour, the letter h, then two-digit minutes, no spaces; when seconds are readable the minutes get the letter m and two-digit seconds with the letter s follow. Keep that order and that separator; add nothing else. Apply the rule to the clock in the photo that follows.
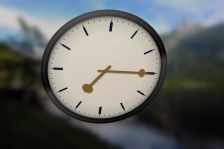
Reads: 7h15
